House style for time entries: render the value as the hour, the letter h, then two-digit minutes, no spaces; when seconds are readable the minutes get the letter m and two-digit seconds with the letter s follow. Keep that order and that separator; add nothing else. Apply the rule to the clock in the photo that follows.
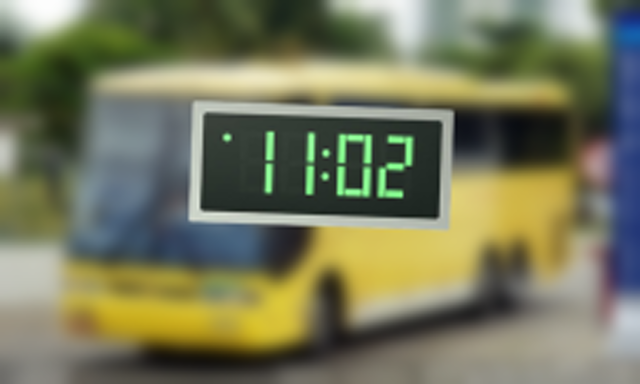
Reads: 11h02
